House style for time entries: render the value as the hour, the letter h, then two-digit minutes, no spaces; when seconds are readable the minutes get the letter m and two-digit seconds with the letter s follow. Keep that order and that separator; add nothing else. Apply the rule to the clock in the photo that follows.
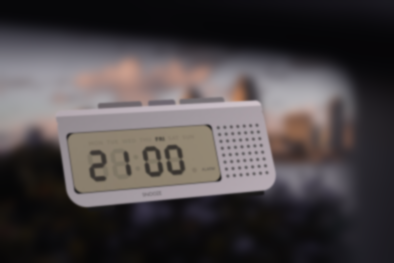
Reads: 21h00
